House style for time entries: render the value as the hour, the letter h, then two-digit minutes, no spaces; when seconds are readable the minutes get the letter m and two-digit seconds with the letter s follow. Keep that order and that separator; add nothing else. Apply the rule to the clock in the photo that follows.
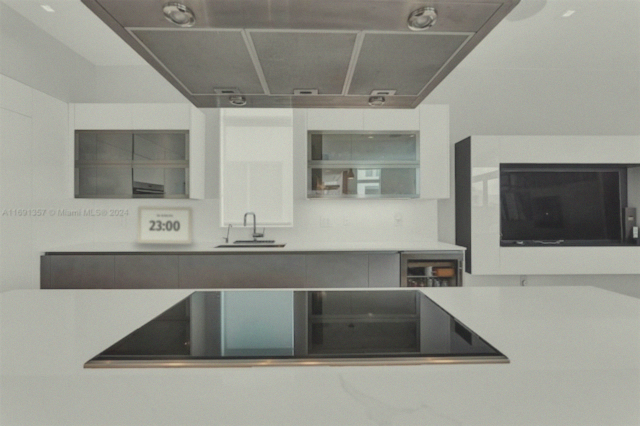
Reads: 23h00
